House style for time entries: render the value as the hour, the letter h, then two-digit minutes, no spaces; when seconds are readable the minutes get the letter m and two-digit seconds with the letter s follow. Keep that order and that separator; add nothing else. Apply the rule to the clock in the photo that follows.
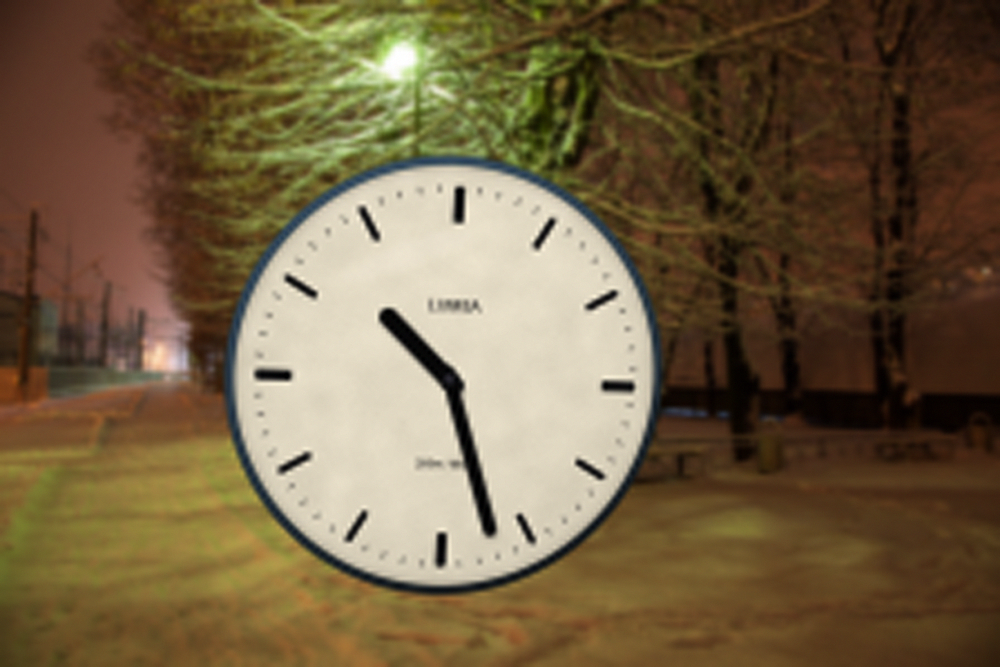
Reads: 10h27
